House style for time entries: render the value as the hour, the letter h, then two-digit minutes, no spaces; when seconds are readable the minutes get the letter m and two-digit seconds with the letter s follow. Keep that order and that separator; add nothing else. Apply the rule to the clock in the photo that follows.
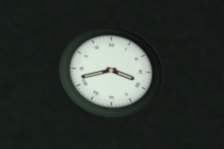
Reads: 3h42
